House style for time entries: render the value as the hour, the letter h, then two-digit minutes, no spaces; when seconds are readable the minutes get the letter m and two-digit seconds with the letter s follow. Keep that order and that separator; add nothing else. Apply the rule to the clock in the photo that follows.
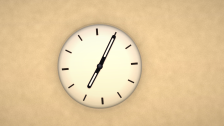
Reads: 7h05
